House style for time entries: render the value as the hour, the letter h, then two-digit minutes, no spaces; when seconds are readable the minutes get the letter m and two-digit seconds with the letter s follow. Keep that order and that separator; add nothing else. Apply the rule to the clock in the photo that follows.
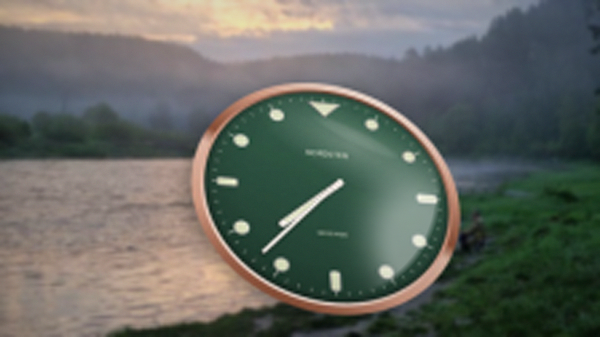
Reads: 7h37
